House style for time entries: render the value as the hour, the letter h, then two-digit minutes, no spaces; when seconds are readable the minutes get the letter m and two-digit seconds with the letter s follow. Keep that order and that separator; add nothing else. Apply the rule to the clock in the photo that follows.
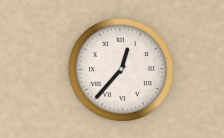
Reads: 12h37
